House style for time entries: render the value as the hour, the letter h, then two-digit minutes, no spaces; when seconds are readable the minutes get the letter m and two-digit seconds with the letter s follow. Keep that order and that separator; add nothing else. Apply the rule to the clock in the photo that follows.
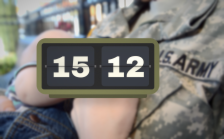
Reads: 15h12
